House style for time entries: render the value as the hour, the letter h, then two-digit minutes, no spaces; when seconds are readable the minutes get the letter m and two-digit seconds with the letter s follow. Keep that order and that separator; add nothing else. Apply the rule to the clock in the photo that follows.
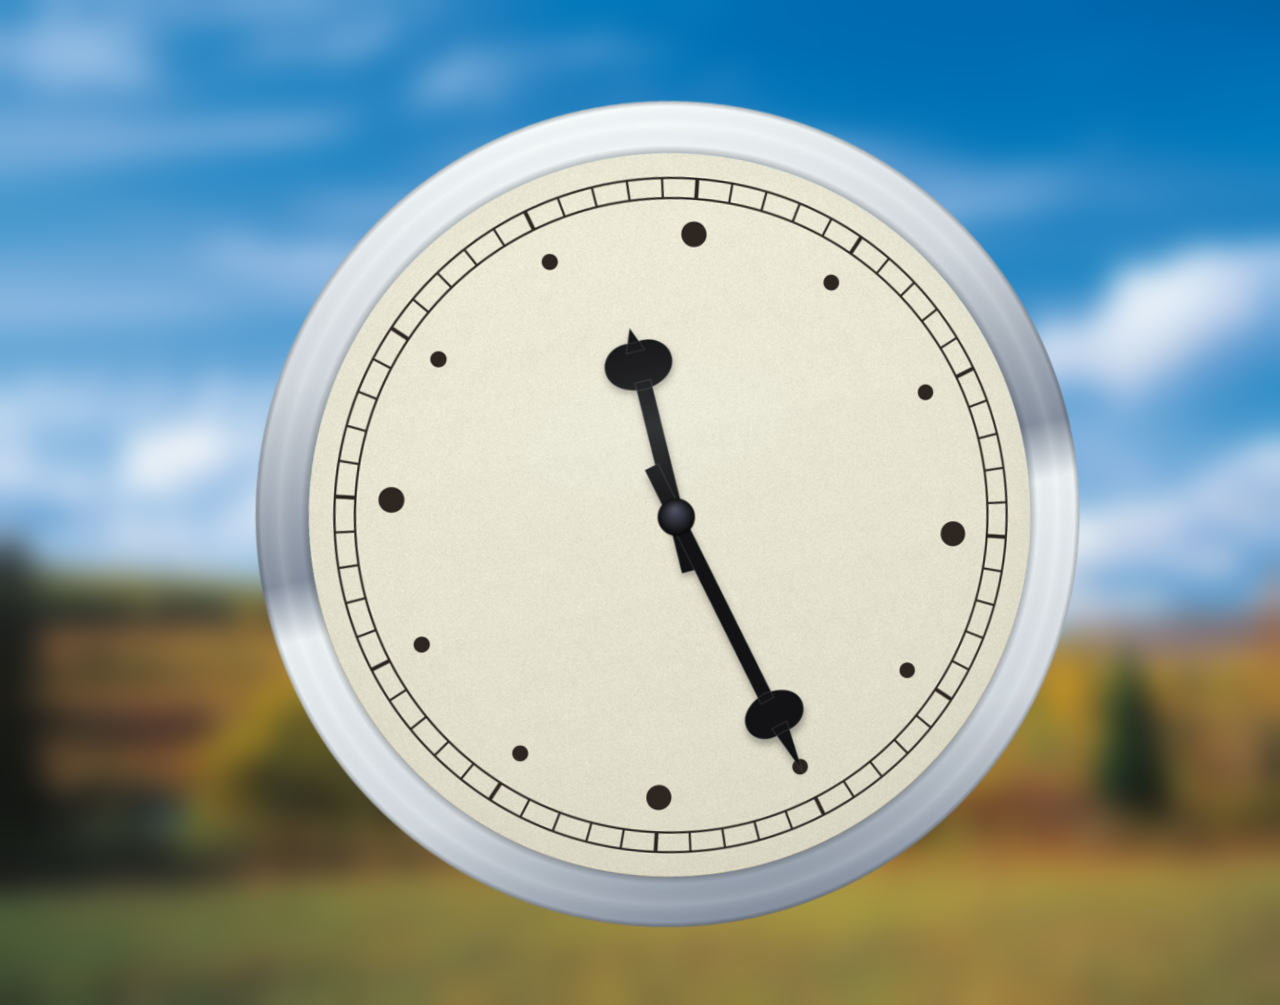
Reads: 11h25
